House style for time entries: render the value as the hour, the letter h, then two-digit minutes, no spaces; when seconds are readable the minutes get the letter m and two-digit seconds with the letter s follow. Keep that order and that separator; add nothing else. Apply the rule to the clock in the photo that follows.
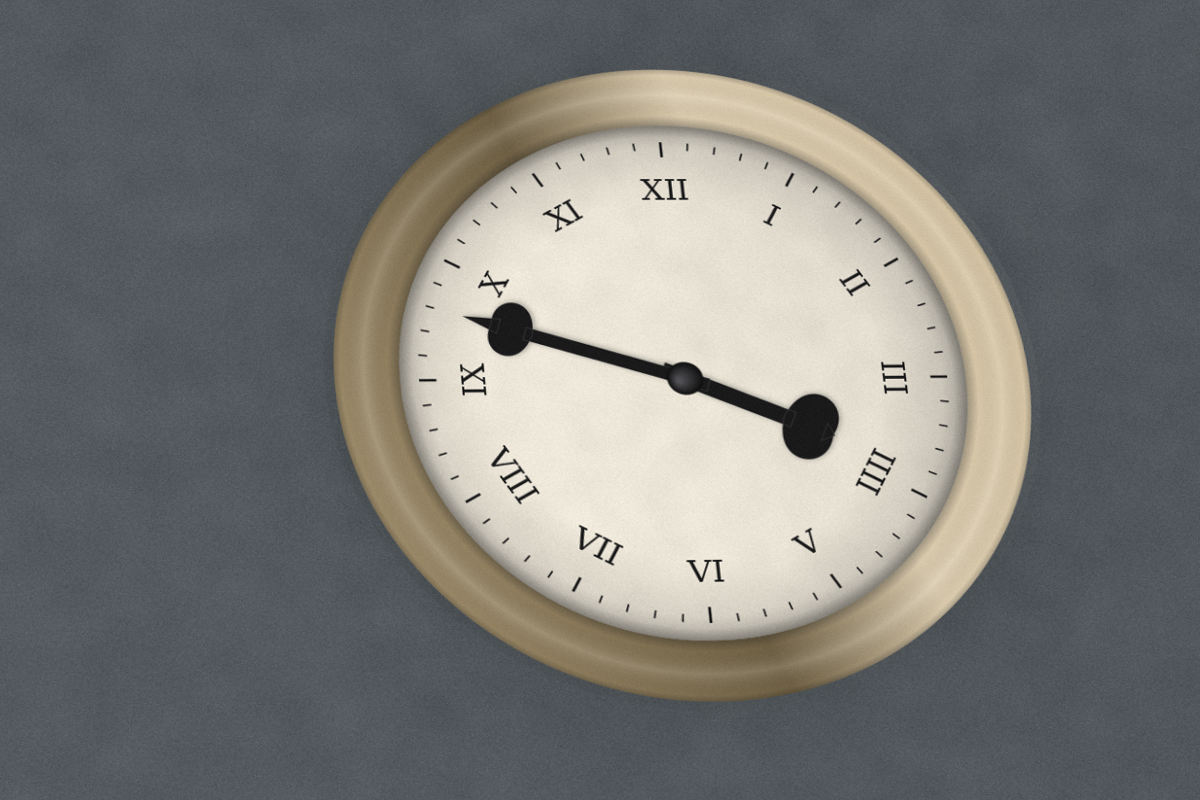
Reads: 3h48
